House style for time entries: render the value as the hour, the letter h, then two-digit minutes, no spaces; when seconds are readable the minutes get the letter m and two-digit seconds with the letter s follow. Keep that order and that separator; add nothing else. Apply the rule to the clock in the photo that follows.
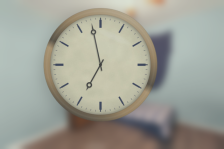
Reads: 6h58
